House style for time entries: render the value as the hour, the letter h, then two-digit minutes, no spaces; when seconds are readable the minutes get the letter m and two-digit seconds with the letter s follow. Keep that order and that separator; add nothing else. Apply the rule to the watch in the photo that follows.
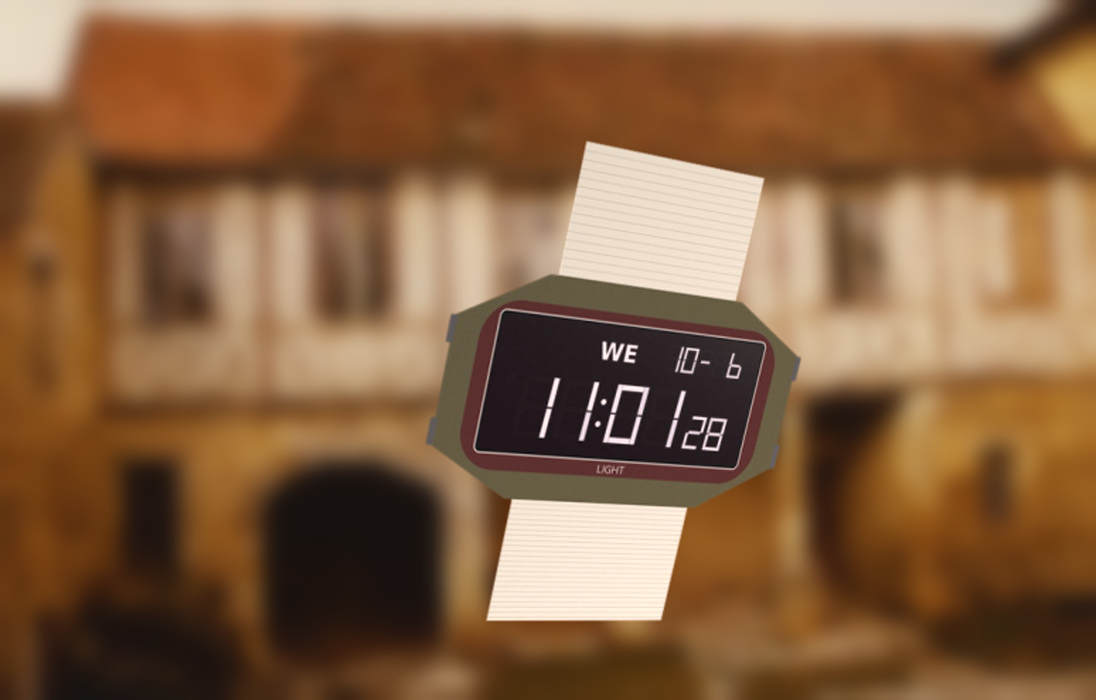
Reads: 11h01m28s
